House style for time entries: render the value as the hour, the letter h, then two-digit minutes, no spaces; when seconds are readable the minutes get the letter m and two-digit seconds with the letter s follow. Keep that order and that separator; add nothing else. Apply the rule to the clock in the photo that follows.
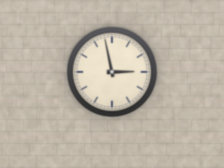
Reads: 2h58
